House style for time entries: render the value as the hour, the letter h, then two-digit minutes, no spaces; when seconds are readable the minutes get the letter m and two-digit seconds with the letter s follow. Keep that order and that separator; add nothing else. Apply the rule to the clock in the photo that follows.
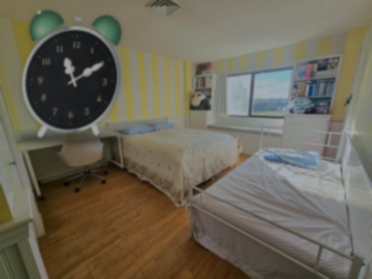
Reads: 11h10
